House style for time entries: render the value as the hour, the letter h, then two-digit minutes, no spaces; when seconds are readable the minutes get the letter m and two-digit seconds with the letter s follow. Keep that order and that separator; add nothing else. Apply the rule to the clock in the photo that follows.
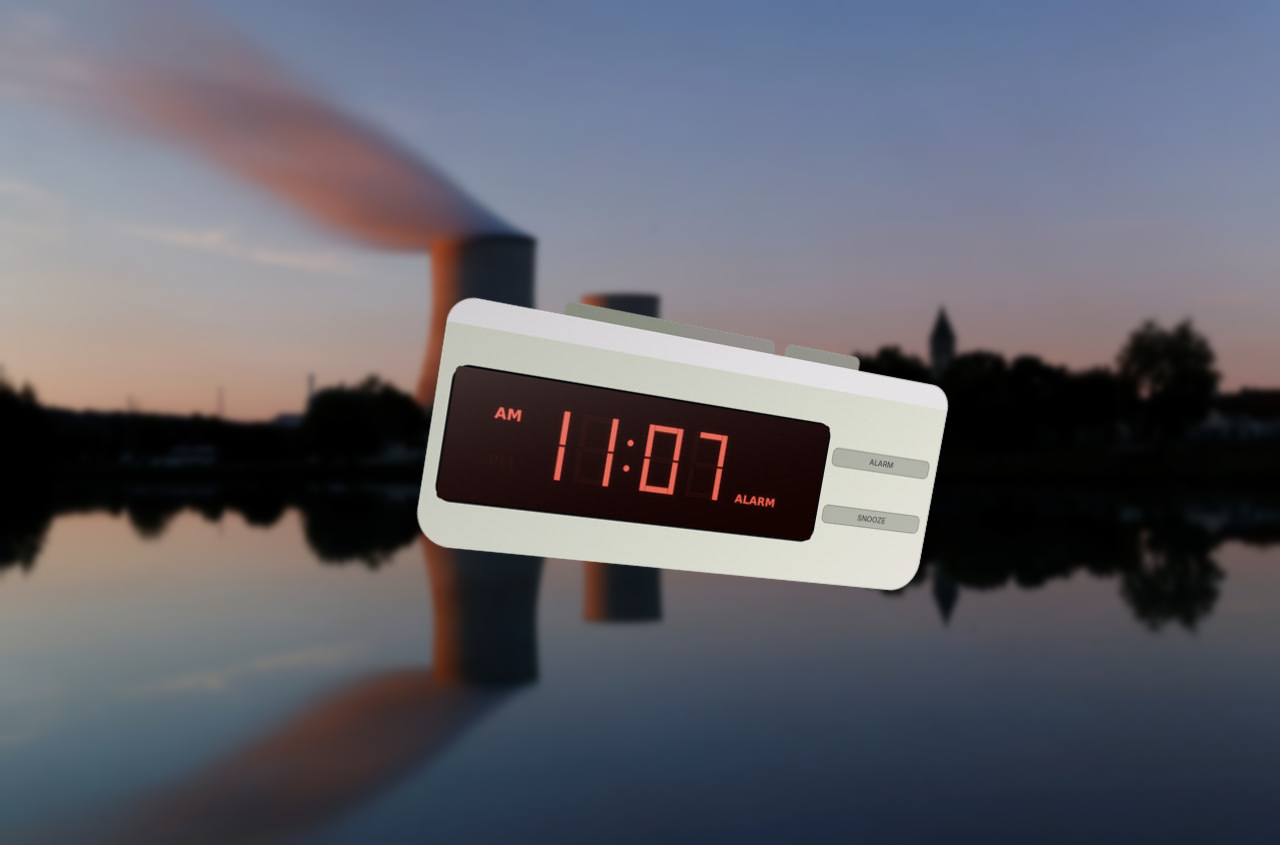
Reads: 11h07
